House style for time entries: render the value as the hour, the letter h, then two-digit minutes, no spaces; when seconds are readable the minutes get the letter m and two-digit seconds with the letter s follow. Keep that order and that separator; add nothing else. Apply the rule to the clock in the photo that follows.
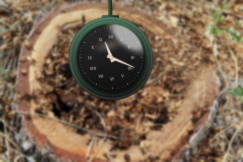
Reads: 11h19
